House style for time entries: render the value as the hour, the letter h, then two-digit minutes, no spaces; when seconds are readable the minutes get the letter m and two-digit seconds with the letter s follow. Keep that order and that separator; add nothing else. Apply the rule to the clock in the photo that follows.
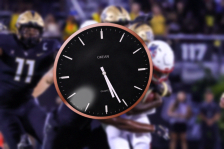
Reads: 5h26
